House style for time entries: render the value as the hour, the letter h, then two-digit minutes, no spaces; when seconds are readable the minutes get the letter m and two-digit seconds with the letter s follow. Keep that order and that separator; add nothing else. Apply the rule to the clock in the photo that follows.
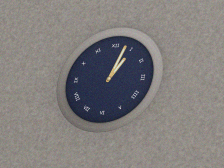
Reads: 1h03
